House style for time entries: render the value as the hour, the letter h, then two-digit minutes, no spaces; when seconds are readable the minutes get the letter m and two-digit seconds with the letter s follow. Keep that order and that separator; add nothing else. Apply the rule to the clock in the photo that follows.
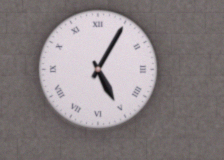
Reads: 5h05
